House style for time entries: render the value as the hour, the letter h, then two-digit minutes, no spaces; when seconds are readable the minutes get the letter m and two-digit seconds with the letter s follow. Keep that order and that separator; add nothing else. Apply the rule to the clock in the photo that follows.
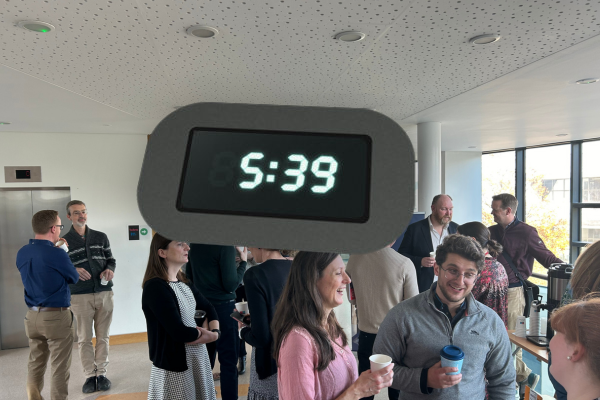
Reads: 5h39
